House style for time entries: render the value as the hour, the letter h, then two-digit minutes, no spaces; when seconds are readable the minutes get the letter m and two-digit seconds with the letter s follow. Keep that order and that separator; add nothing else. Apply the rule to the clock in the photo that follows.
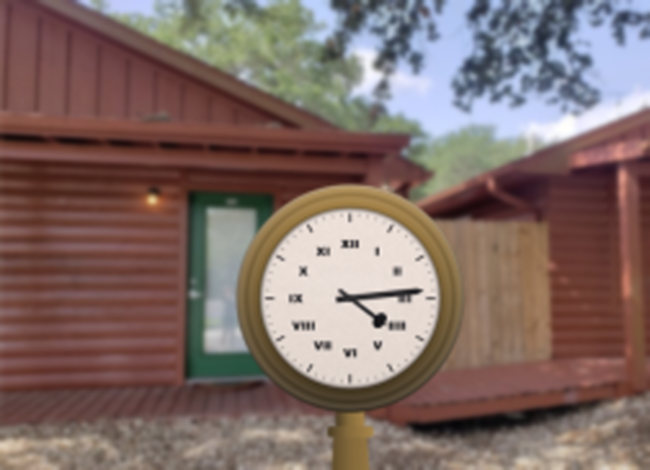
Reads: 4h14
